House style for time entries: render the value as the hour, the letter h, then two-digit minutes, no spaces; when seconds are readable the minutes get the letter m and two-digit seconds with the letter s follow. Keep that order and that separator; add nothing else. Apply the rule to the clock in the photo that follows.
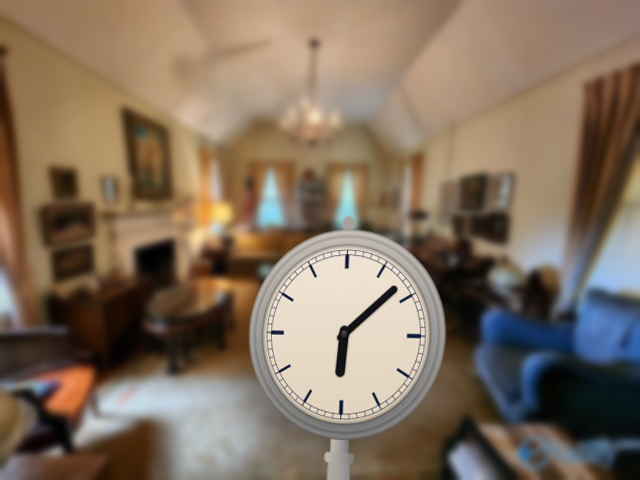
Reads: 6h08
